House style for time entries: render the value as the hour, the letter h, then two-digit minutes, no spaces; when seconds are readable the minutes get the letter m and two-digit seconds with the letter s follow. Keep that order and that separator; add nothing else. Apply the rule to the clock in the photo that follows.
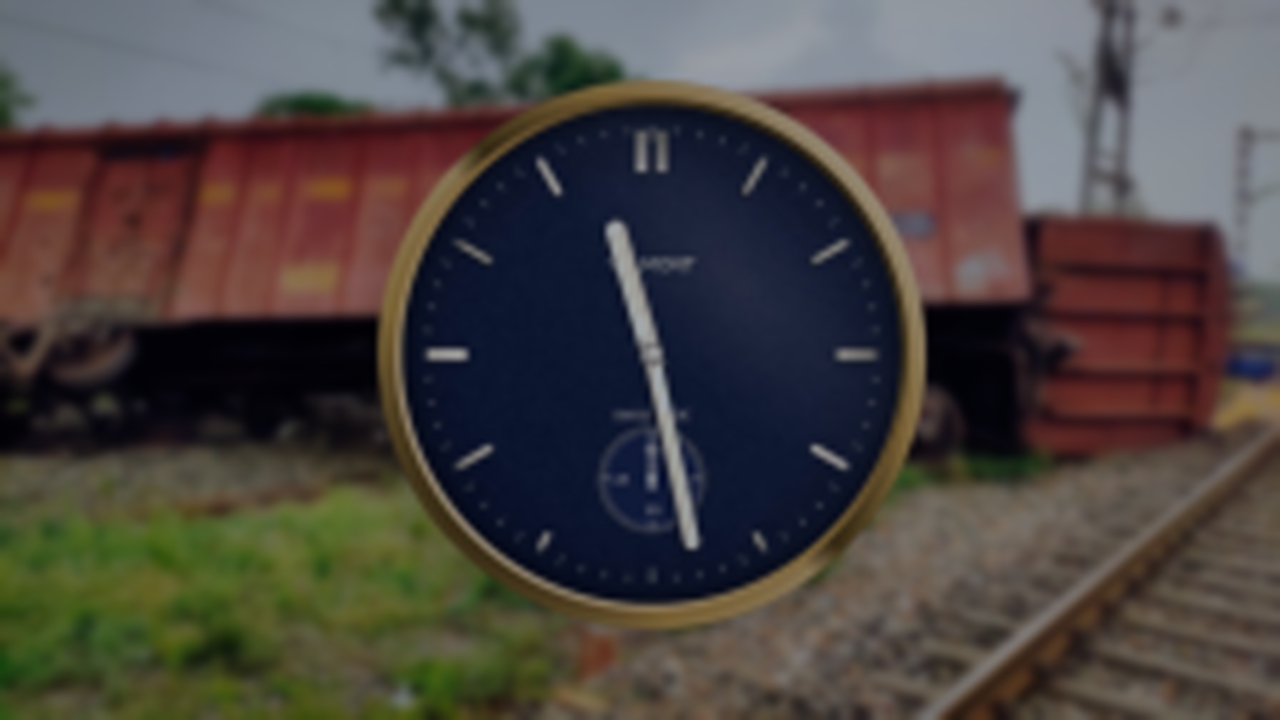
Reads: 11h28
